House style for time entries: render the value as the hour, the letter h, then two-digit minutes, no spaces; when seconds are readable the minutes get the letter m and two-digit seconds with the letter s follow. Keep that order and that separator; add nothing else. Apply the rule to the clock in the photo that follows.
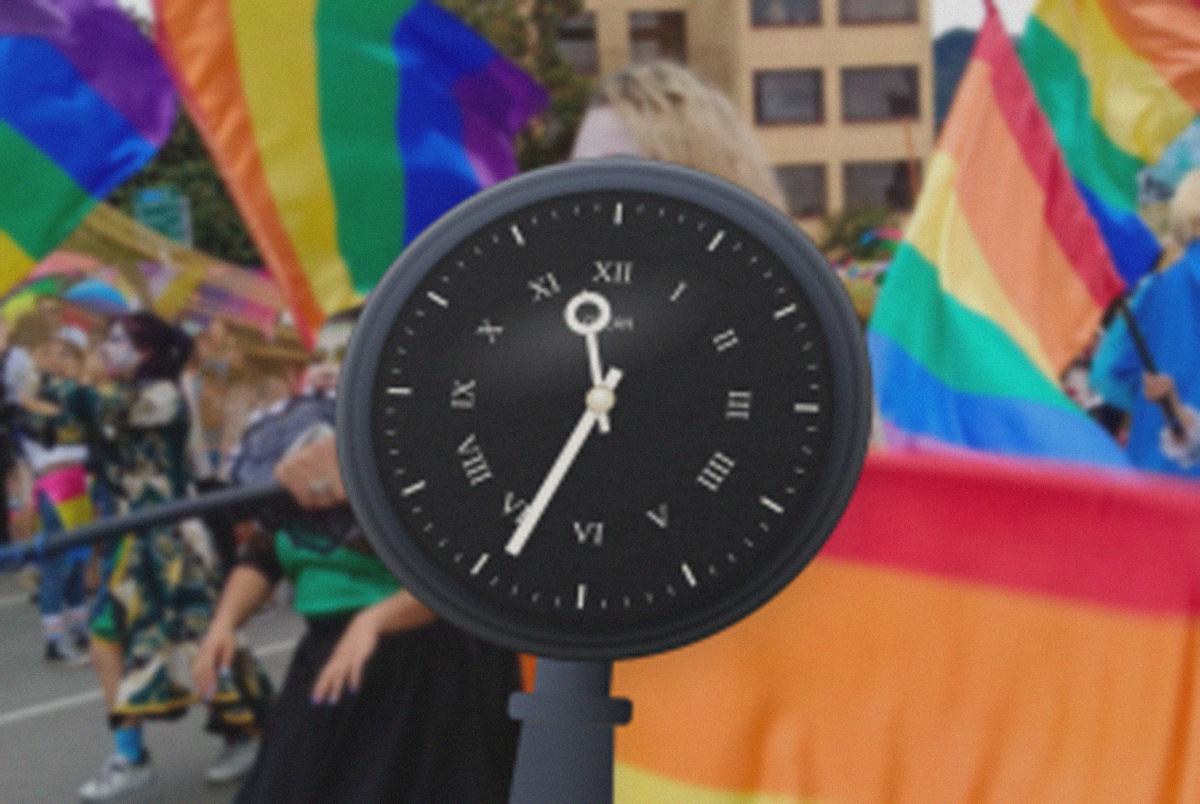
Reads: 11h34
